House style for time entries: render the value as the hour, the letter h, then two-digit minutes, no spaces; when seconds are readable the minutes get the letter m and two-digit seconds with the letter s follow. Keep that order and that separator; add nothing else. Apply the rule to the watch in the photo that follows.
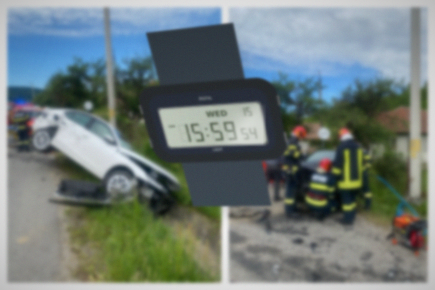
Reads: 15h59m54s
